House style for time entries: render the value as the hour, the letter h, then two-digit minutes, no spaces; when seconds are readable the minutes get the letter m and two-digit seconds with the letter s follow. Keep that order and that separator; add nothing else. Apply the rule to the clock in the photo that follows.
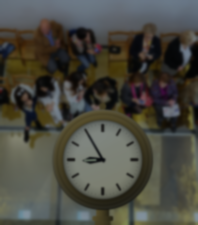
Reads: 8h55
